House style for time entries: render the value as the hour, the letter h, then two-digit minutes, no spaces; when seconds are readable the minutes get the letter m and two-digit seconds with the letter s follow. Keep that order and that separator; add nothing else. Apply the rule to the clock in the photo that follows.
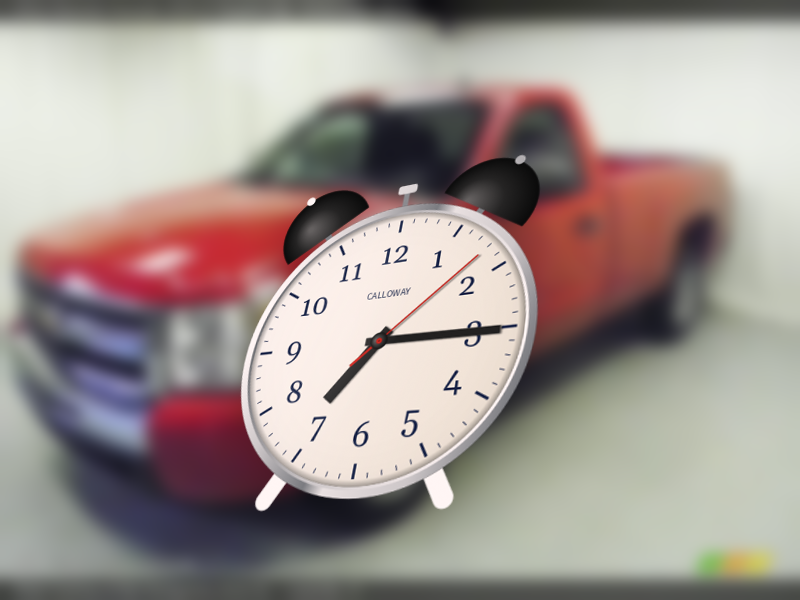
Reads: 7h15m08s
